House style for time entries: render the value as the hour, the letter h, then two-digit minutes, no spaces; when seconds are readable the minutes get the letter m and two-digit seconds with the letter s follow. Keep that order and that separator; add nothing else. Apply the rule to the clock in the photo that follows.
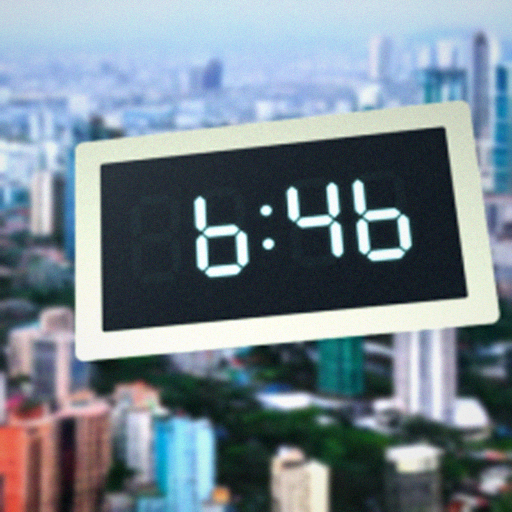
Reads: 6h46
